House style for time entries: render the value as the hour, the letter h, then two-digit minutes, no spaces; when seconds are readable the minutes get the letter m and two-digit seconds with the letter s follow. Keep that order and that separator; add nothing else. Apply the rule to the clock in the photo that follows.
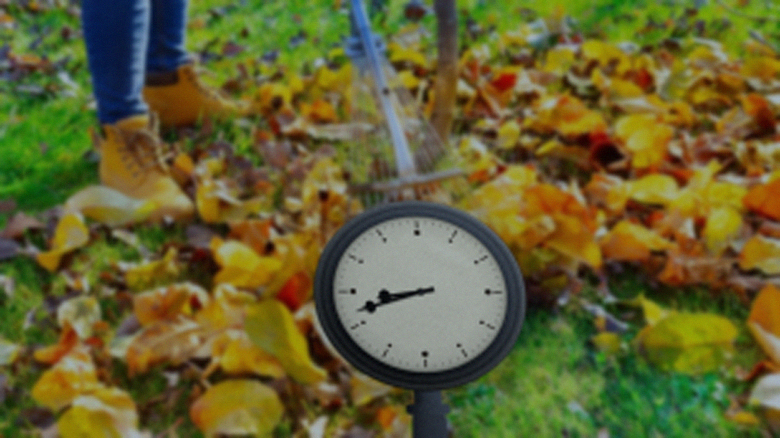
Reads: 8h42
